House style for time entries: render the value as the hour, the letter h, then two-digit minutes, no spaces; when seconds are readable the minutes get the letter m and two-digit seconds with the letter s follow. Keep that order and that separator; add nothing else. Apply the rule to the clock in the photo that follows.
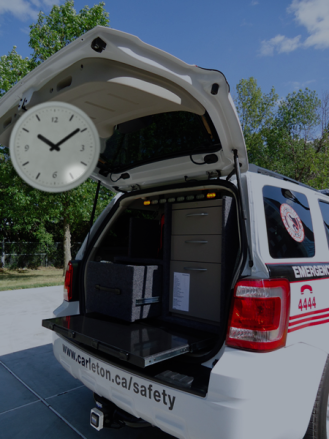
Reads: 10h09
